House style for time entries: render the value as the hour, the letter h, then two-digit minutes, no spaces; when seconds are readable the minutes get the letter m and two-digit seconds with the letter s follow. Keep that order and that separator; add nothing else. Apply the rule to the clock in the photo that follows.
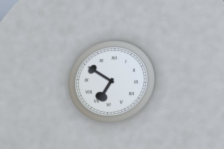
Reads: 6h50
